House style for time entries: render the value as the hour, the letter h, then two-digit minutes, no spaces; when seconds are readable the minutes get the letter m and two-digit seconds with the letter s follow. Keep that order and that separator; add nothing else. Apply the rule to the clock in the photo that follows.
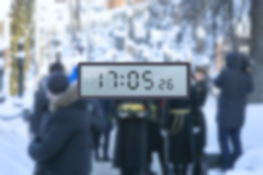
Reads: 17h05
